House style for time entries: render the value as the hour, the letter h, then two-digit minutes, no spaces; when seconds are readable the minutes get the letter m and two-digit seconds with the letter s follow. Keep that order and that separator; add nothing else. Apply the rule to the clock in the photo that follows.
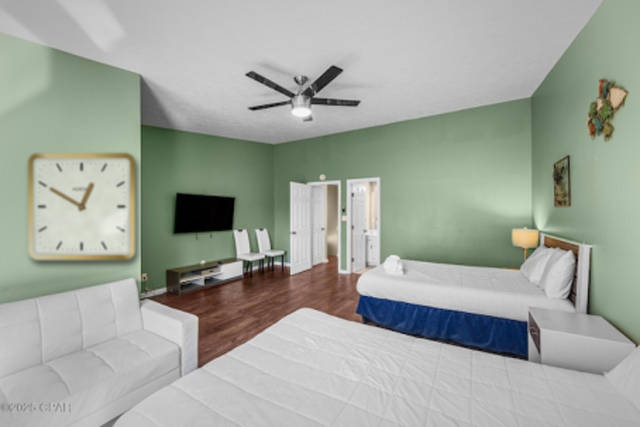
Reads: 12h50
